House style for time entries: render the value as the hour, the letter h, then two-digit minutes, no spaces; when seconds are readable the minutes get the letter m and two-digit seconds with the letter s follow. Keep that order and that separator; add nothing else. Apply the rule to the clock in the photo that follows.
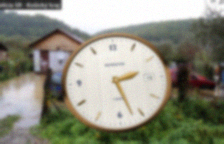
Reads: 2h27
